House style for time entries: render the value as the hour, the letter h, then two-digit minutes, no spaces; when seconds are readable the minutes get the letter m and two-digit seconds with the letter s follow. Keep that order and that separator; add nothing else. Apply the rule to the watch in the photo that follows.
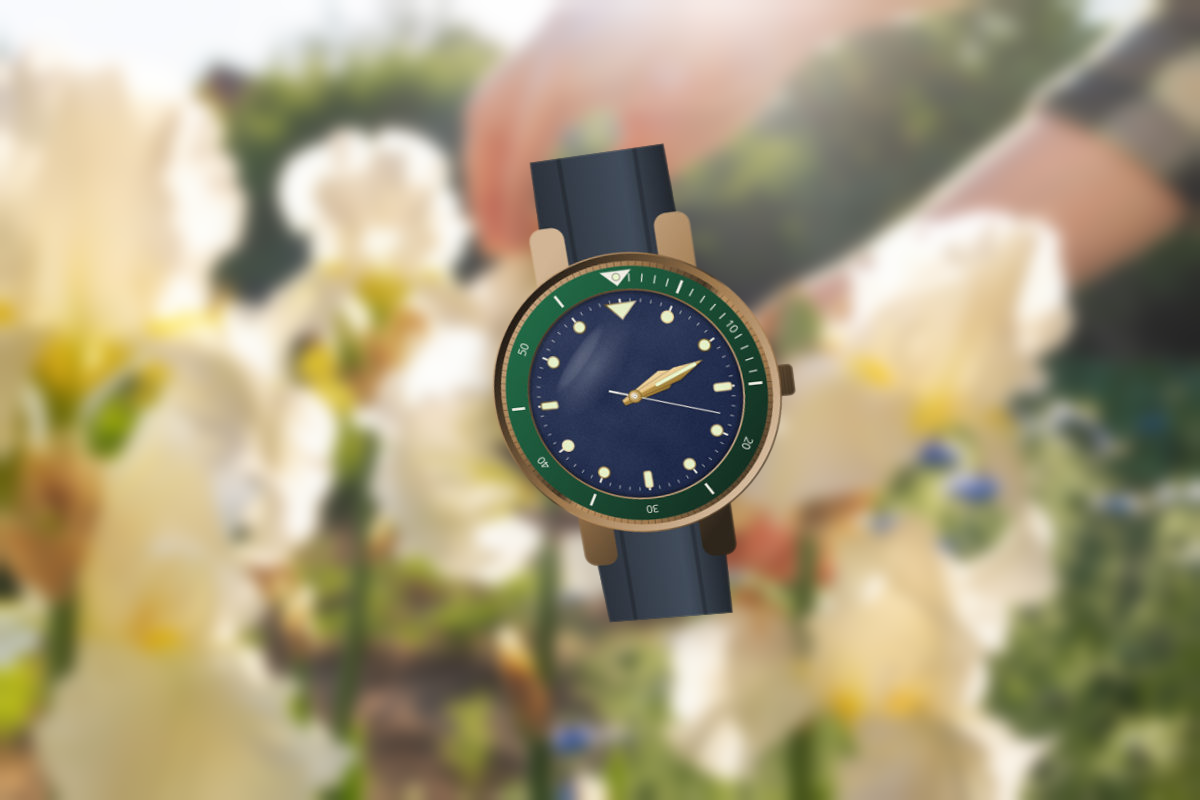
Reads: 2h11m18s
